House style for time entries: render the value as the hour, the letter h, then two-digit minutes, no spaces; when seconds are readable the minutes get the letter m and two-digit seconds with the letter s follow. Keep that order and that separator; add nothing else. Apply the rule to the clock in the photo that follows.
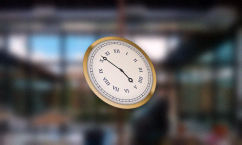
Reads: 4h52
